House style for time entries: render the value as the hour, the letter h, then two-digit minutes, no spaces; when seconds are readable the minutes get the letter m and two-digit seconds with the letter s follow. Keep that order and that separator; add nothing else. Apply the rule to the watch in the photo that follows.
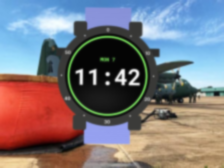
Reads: 11h42
